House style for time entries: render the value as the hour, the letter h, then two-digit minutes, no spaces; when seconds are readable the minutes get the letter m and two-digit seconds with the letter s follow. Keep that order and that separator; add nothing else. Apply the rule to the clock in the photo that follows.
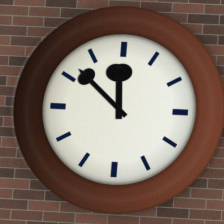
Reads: 11h52
